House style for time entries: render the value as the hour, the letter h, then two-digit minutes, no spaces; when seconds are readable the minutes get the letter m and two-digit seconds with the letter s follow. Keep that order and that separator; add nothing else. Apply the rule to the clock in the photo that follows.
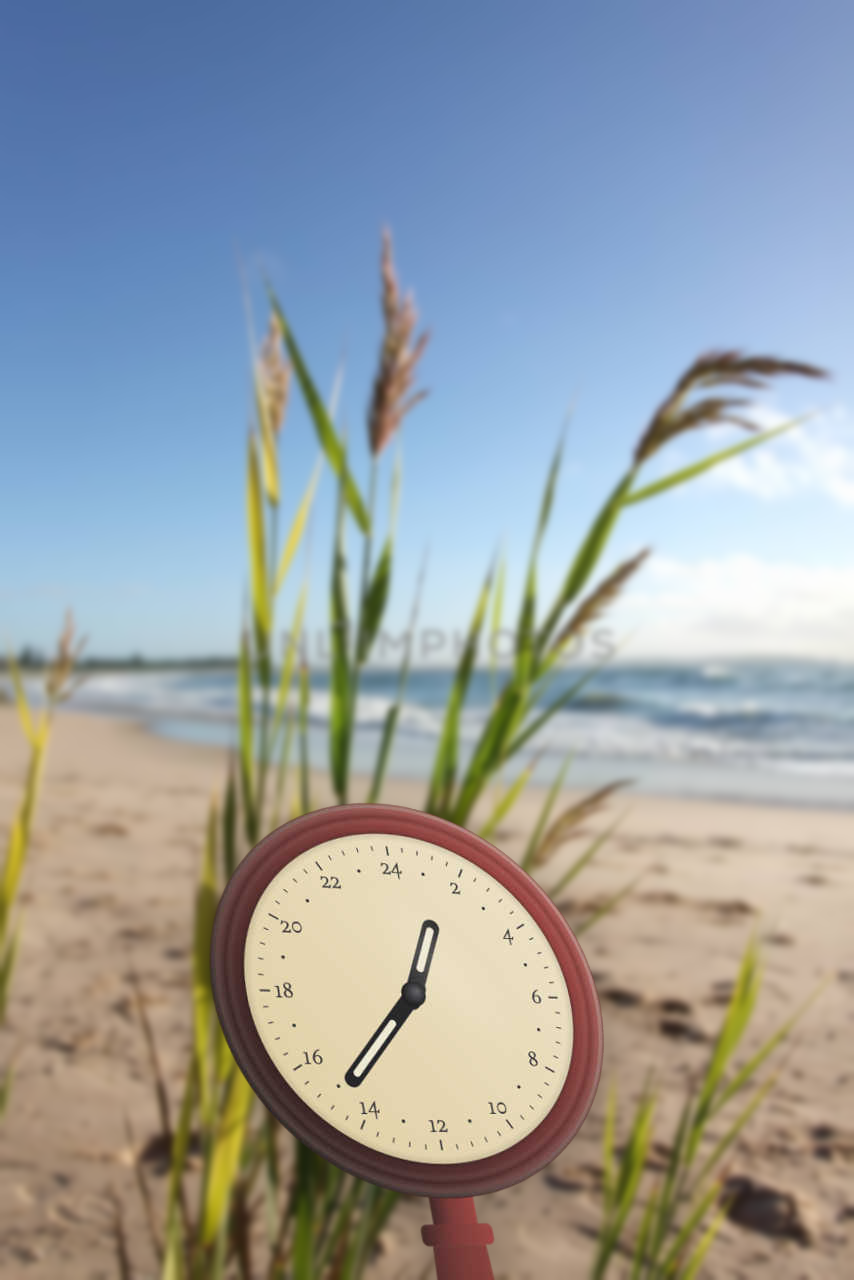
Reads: 1h37
